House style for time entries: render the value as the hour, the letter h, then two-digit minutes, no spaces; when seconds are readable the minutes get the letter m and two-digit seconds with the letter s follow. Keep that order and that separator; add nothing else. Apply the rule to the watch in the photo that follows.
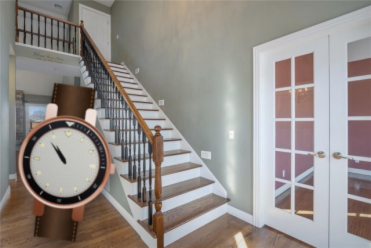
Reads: 10h53
